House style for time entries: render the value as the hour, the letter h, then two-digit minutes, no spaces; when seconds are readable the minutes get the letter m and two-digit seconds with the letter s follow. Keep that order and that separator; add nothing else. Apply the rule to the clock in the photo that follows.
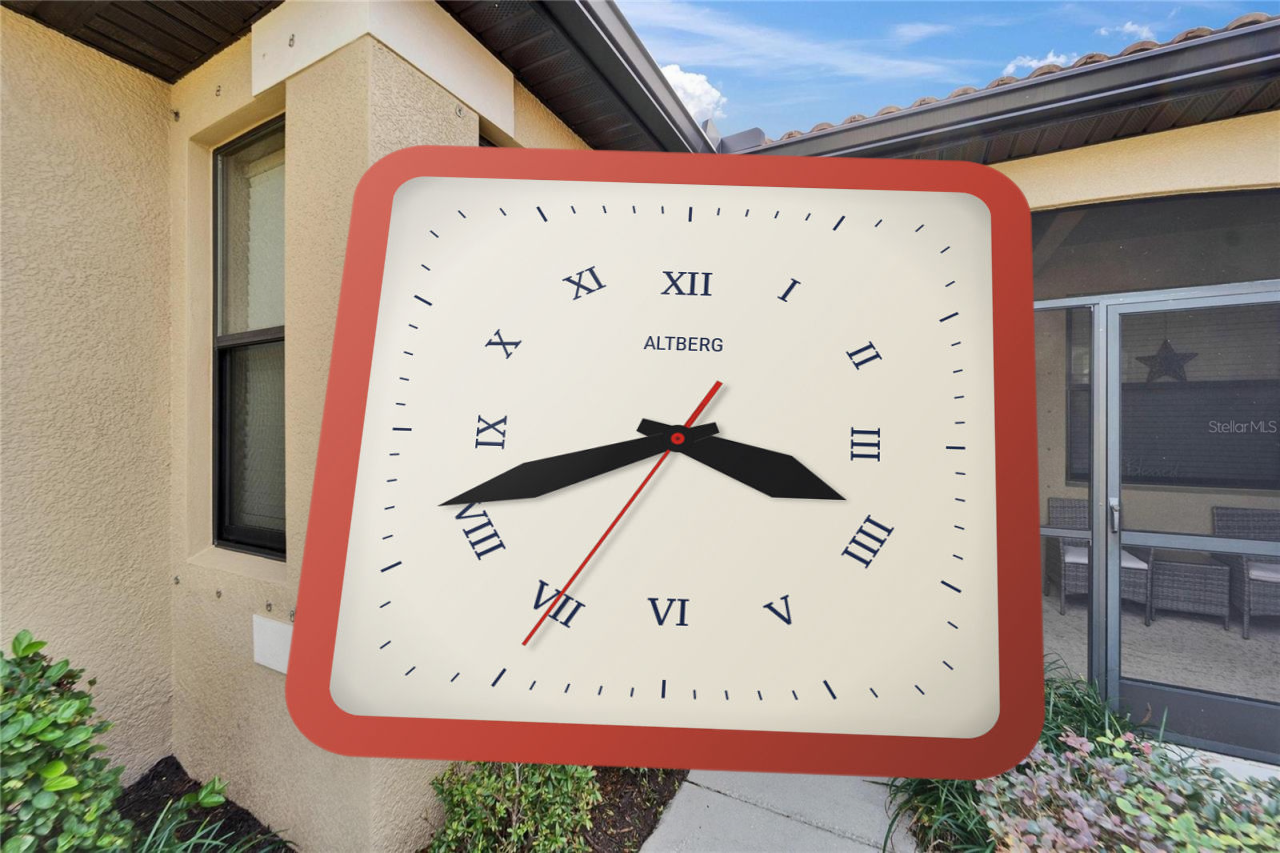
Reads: 3h41m35s
